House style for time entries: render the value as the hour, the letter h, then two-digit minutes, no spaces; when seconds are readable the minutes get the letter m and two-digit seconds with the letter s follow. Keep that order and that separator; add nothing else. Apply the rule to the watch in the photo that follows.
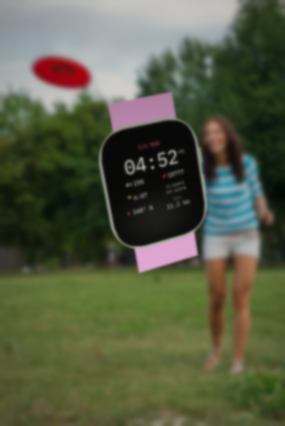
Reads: 4h52
